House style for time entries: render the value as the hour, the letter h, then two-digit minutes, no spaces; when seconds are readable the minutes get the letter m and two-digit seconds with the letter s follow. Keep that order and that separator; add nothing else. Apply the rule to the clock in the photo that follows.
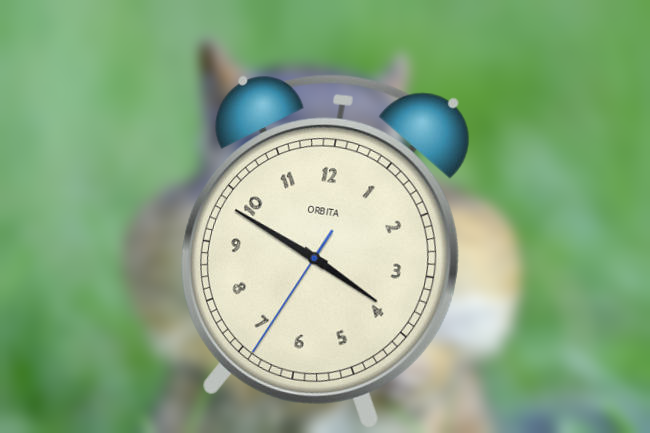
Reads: 3h48m34s
